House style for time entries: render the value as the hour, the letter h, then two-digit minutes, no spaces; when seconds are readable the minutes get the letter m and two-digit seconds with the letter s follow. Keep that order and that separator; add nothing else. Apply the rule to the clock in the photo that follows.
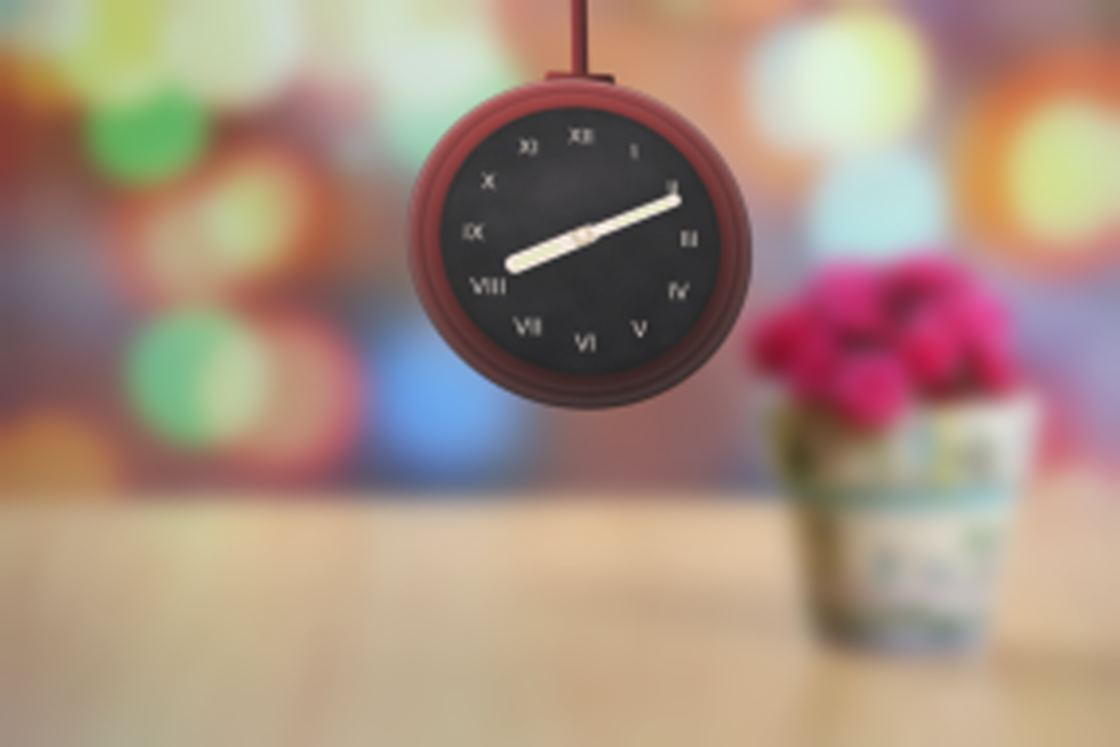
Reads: 8h11
